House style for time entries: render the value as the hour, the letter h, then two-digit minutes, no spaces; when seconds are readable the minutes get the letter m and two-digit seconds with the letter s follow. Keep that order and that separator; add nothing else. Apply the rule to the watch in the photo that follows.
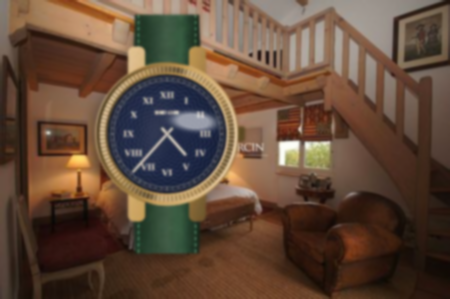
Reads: 4h37
